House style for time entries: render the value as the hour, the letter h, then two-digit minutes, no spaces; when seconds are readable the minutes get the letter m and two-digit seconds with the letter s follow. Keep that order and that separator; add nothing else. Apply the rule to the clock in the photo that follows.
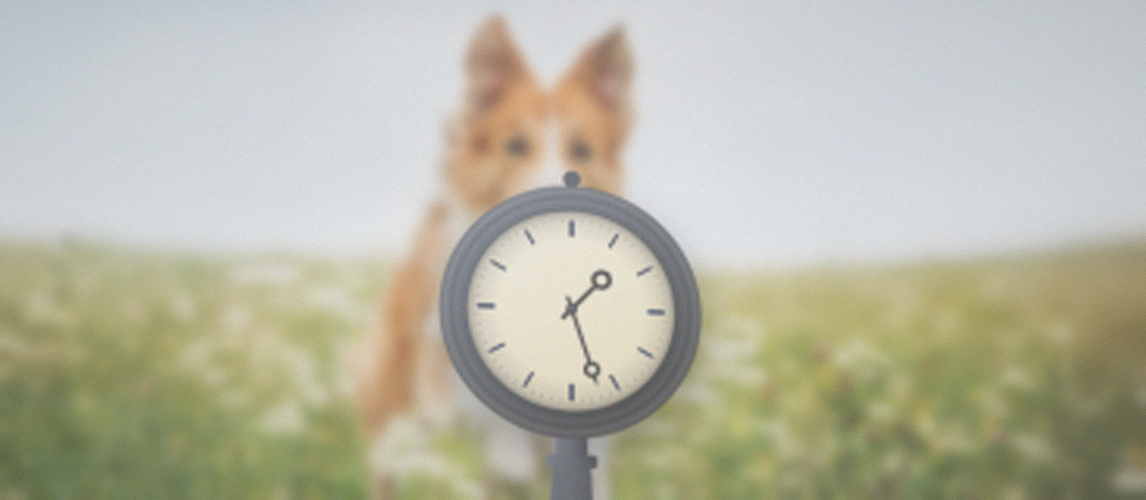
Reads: 1h27
